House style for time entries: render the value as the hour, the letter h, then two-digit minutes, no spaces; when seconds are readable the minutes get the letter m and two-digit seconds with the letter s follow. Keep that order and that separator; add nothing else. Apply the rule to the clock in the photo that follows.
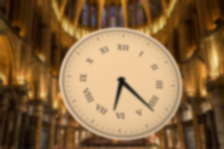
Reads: 6h22
